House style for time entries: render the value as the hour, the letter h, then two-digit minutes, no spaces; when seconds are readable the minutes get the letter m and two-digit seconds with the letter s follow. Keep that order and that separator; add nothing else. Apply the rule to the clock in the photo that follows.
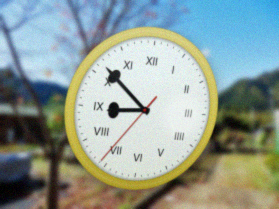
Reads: 8h51m36s
